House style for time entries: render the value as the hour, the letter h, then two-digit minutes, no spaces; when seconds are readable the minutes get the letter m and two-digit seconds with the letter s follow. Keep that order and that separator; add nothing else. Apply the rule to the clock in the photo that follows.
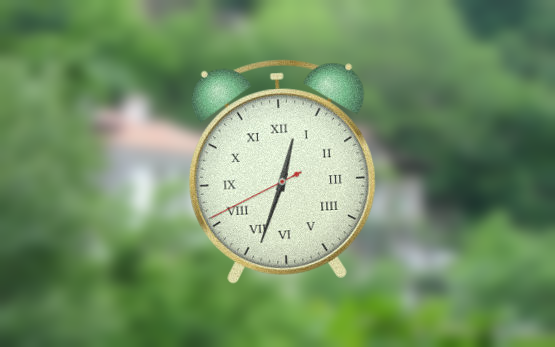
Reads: 12h33m41s
